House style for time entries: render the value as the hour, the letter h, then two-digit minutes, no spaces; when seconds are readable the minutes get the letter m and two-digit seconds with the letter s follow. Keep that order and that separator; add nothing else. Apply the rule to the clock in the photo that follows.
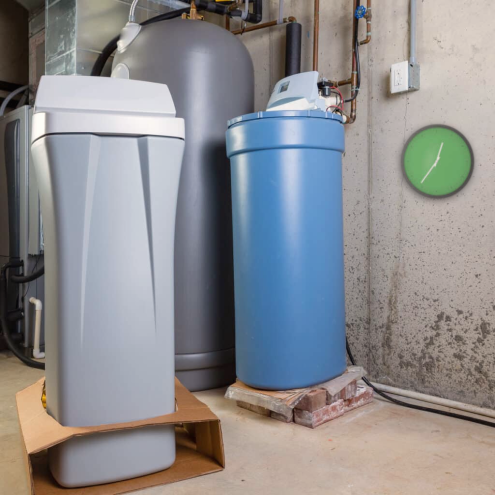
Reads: 12h36
